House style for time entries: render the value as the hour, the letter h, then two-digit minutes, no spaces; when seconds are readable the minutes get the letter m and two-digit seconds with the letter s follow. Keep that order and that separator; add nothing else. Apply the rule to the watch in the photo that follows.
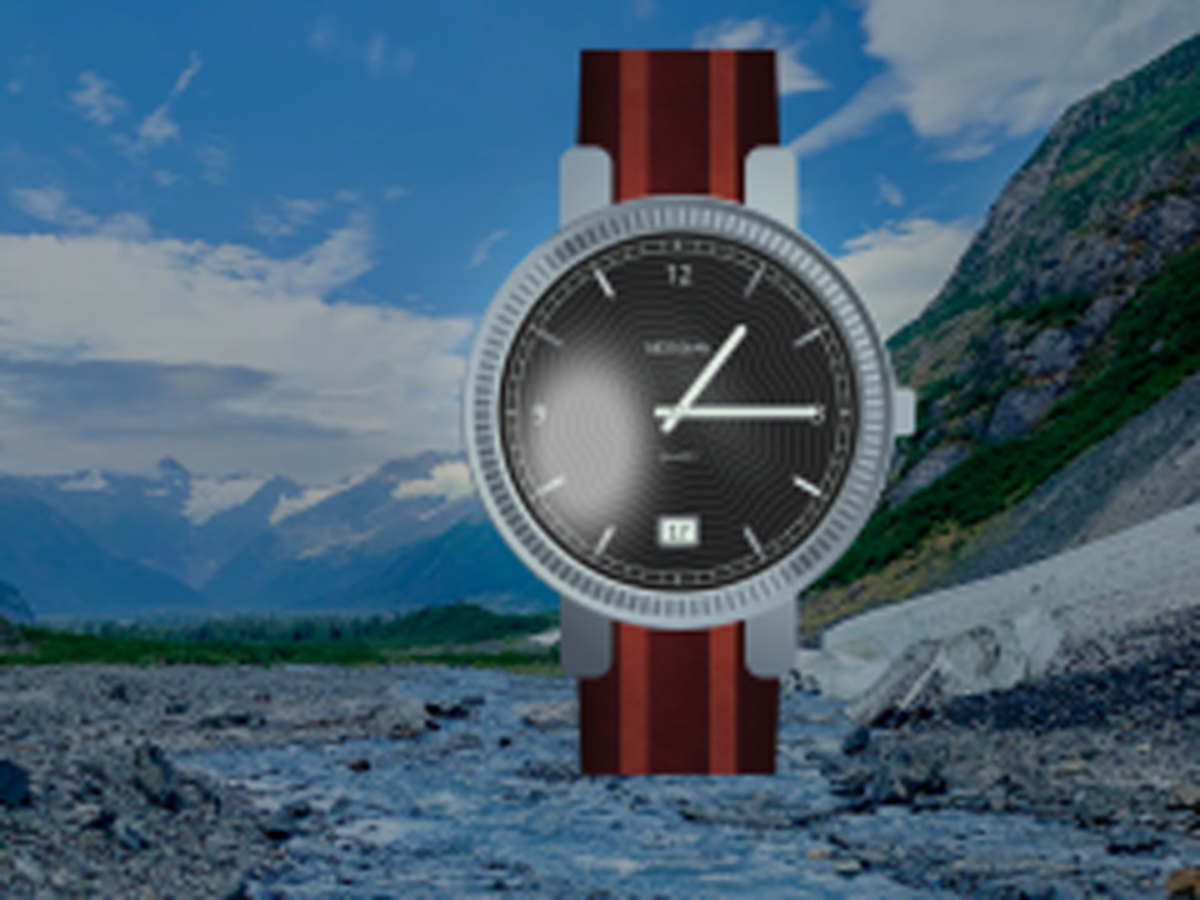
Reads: 1h15
